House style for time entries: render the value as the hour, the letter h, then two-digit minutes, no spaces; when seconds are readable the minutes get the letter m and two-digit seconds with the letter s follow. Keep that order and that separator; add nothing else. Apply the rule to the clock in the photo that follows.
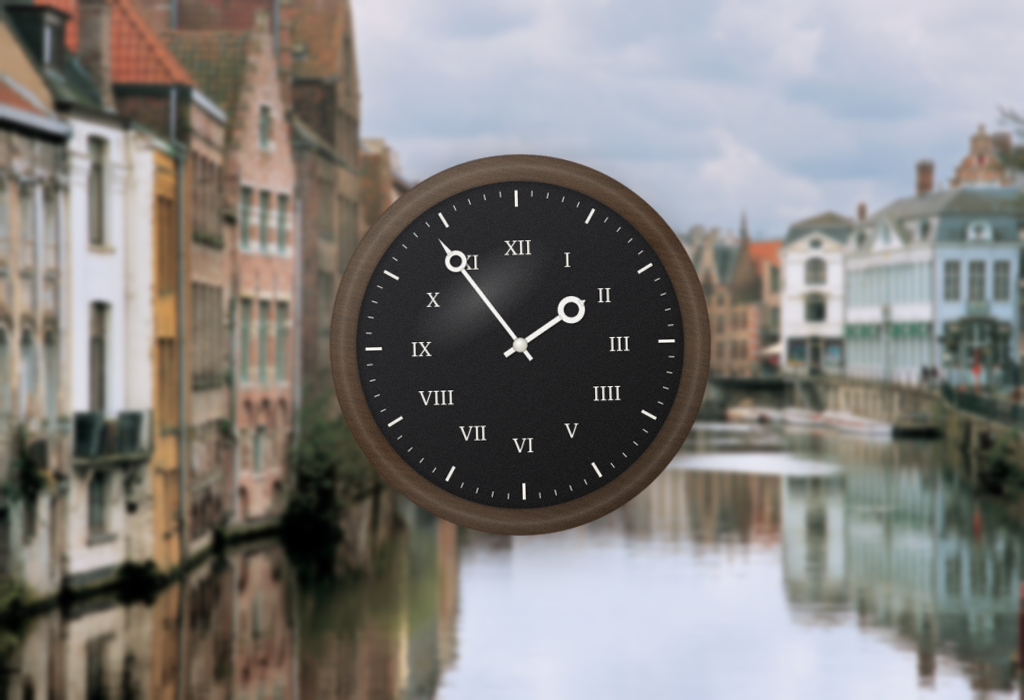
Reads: 1h54
